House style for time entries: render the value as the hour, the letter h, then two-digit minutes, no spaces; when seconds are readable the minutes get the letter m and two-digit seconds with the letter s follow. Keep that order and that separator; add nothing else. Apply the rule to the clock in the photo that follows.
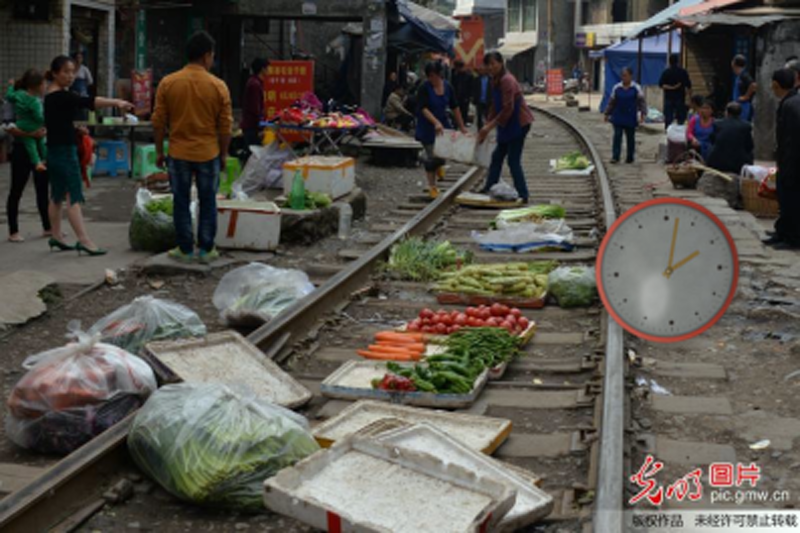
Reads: 2h02
